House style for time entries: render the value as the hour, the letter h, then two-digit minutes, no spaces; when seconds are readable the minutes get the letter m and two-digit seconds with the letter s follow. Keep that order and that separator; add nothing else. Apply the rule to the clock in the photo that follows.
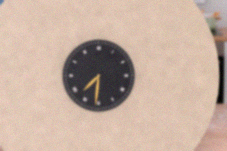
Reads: 7h31
